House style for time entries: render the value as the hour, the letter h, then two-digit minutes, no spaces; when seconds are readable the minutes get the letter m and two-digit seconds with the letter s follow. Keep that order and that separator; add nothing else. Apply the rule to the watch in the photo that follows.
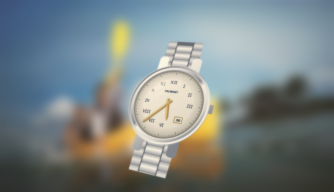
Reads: 5h37
